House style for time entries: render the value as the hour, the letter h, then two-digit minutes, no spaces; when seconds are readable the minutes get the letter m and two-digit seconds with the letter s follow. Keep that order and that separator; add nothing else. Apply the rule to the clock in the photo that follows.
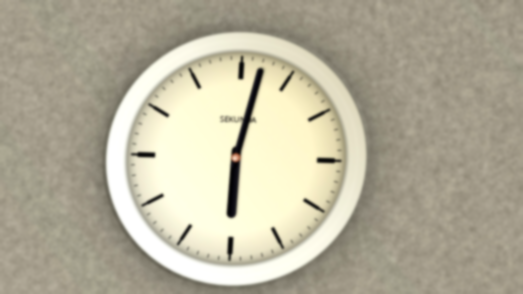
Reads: 6h02
